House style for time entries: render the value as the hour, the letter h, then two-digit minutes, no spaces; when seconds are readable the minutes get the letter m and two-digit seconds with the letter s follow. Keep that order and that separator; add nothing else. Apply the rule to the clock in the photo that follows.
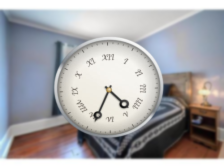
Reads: 4h34
